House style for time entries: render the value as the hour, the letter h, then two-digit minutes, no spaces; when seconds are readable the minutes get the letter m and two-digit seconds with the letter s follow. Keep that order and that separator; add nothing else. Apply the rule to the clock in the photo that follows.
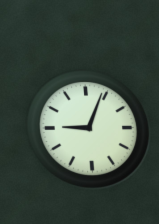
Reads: 9h04
